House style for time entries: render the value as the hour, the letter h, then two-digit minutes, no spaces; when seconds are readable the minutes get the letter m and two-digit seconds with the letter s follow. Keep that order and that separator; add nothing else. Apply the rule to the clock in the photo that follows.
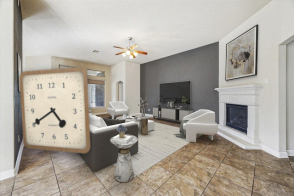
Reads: 4h40
